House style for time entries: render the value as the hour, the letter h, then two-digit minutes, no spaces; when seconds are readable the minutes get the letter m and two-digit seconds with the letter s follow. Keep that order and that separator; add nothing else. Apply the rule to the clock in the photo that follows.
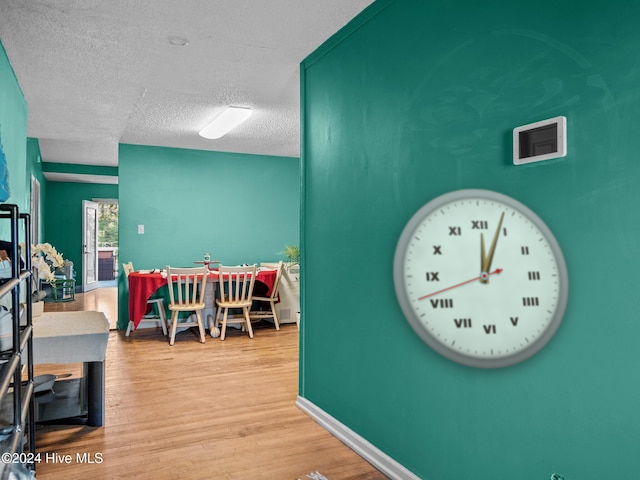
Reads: 12h03m42s
